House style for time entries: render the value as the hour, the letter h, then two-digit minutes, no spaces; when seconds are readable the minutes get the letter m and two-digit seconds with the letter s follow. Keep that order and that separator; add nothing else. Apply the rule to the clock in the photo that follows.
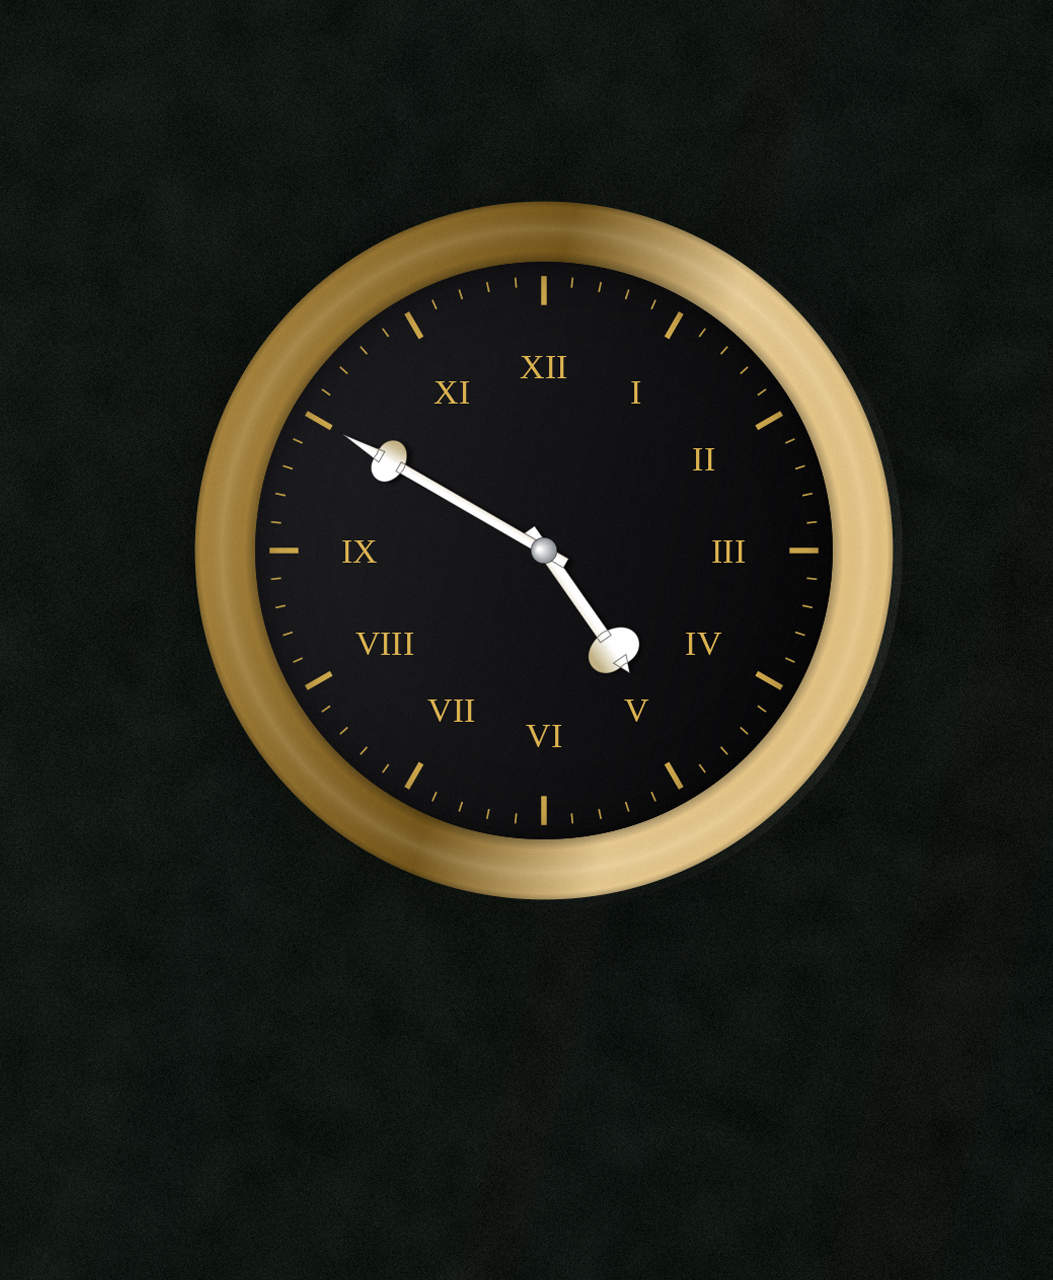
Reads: 4h50
